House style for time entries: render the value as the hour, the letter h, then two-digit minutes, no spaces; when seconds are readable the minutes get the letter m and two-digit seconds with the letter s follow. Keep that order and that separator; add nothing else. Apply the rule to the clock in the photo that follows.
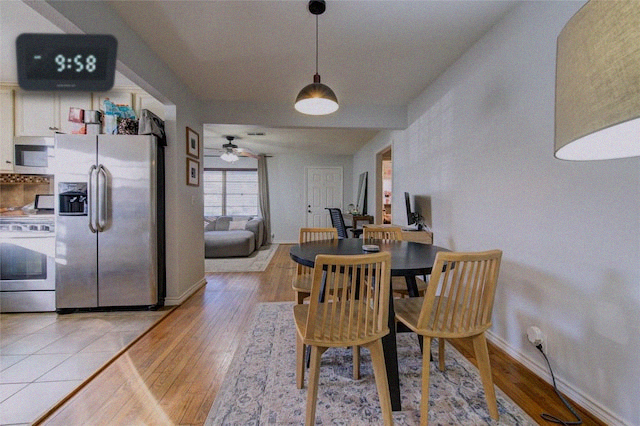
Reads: 9h58
